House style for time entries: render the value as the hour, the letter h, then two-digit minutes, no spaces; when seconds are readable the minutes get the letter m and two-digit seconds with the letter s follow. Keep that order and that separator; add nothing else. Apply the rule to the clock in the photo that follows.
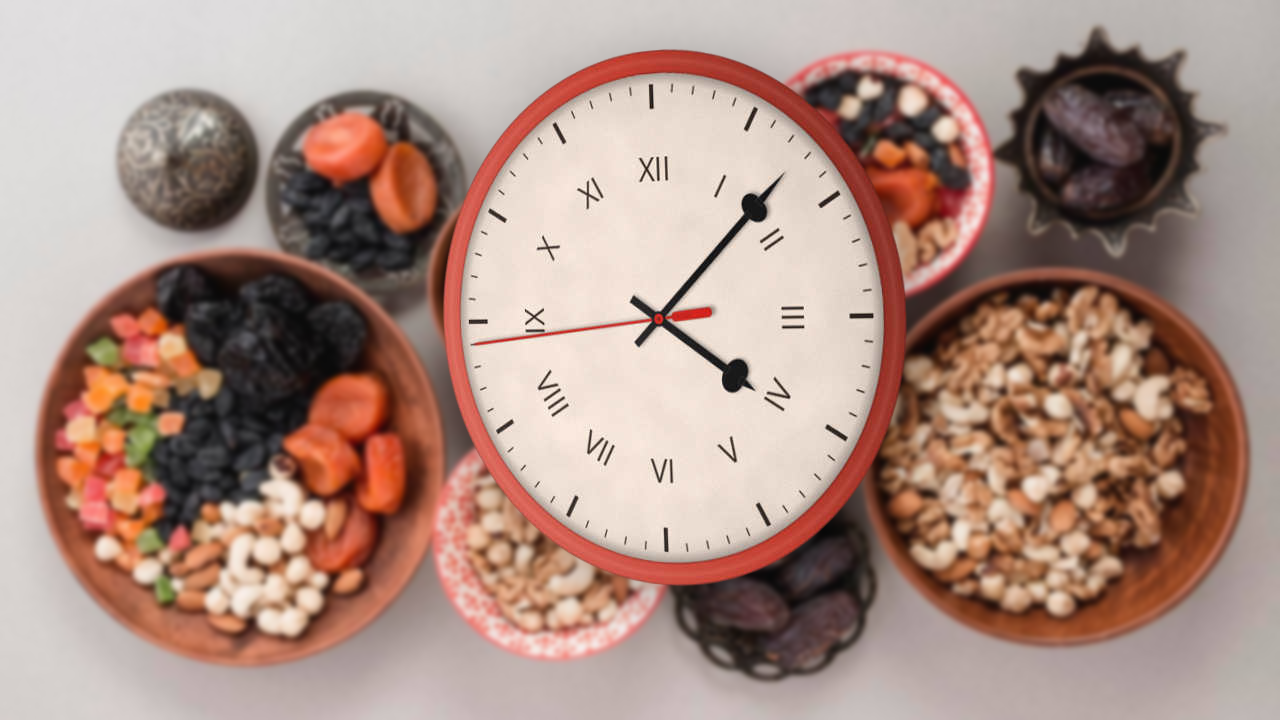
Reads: 4h07m44s
